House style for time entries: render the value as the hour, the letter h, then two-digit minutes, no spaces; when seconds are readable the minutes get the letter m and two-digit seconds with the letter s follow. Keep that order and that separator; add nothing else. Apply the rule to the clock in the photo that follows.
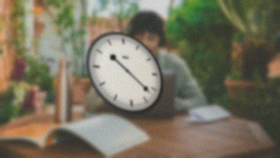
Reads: 10h22
